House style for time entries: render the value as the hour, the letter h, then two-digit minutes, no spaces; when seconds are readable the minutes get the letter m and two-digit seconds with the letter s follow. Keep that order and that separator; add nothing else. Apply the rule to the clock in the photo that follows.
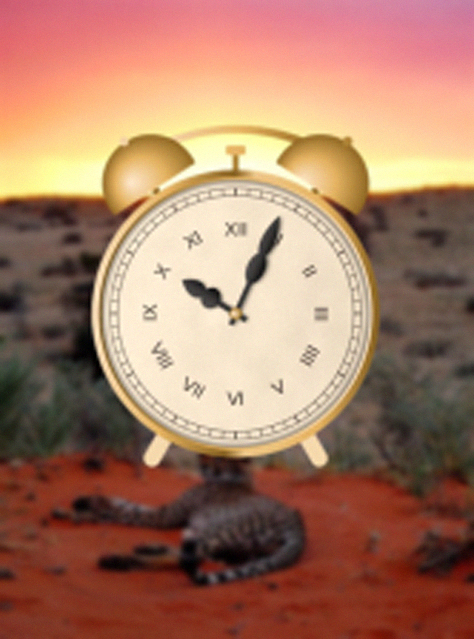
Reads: 10h04
